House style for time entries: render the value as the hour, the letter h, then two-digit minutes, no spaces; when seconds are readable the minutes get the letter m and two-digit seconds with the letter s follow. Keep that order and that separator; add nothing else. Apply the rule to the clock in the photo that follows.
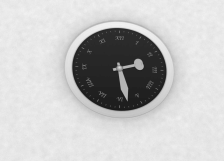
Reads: 2h28
